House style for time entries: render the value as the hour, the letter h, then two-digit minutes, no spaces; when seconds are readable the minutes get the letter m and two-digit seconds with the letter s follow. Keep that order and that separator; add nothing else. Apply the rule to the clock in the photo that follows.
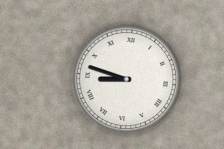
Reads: 8h47
